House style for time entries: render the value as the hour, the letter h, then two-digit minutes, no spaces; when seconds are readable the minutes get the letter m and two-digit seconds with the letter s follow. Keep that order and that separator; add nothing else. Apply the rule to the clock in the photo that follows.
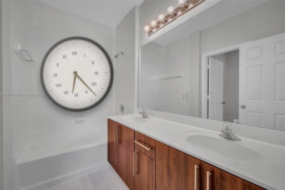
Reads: 6h23
